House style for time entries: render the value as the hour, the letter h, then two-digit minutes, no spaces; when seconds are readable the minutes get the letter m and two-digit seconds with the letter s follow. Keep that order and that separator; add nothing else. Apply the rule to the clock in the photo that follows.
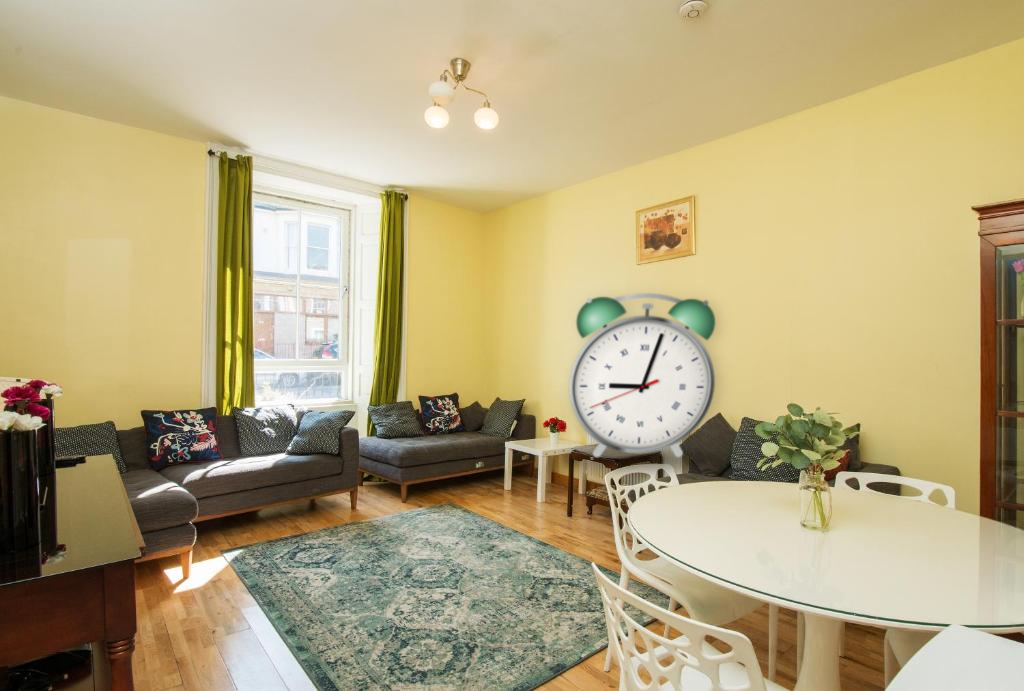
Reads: 9h02m41s
